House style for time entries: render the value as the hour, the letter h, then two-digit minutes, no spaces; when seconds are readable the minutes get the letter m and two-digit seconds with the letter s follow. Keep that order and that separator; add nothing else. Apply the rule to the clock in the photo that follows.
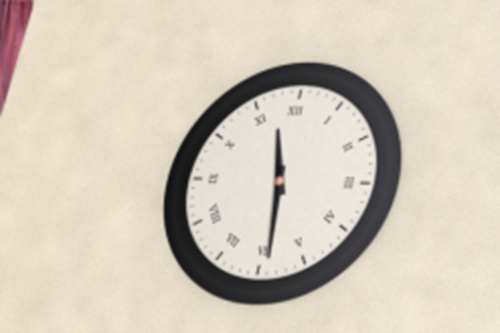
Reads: 11h29
